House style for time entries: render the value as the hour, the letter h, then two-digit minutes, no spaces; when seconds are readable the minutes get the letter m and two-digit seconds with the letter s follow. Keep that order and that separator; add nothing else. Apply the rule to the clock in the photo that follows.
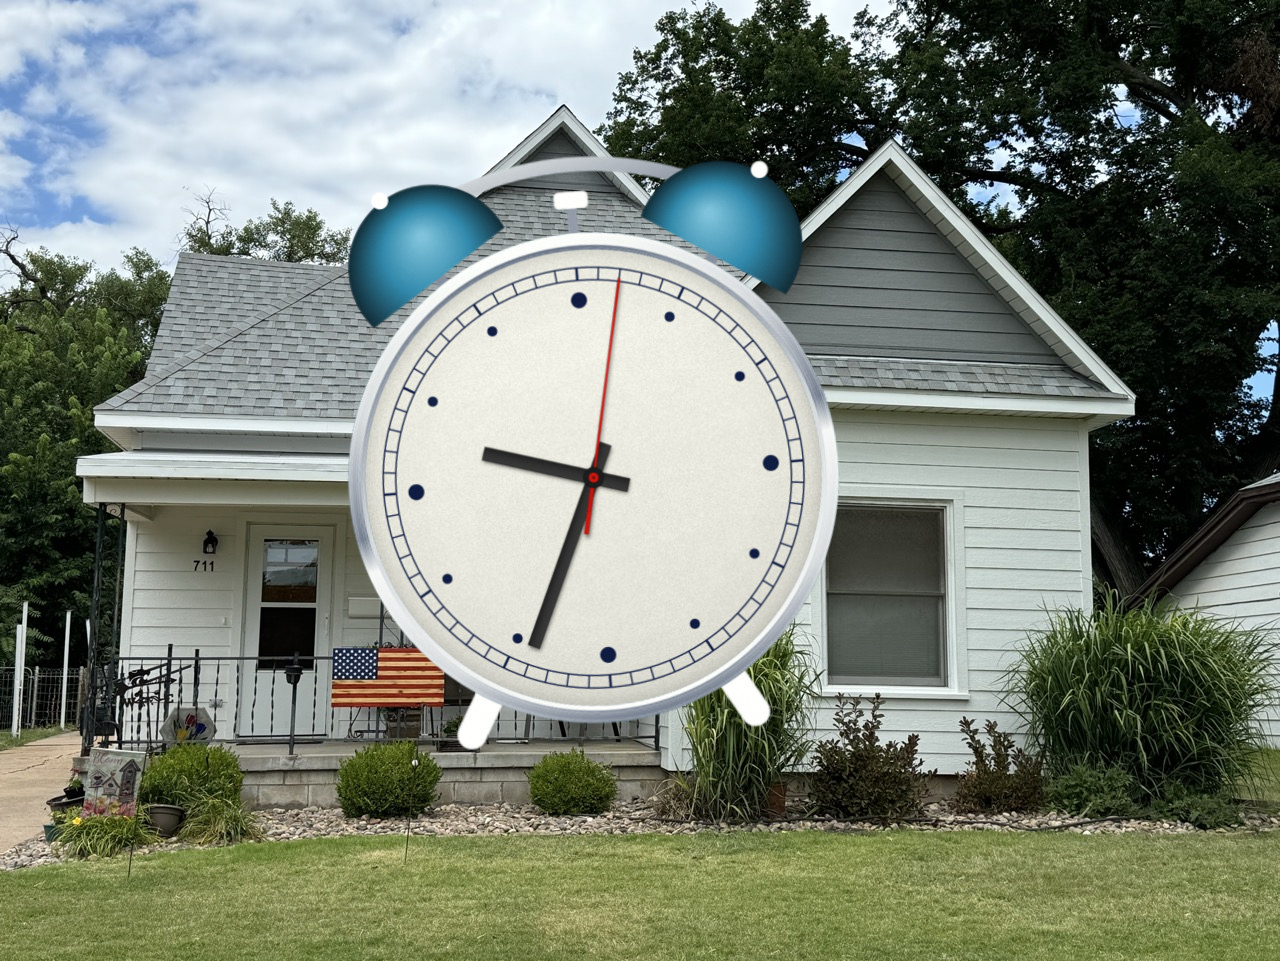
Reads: 9h34m02s
